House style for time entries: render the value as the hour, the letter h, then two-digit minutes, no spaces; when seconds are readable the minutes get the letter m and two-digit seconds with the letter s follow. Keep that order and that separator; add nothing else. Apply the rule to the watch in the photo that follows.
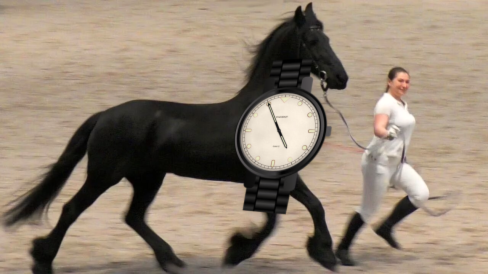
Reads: 4h55
